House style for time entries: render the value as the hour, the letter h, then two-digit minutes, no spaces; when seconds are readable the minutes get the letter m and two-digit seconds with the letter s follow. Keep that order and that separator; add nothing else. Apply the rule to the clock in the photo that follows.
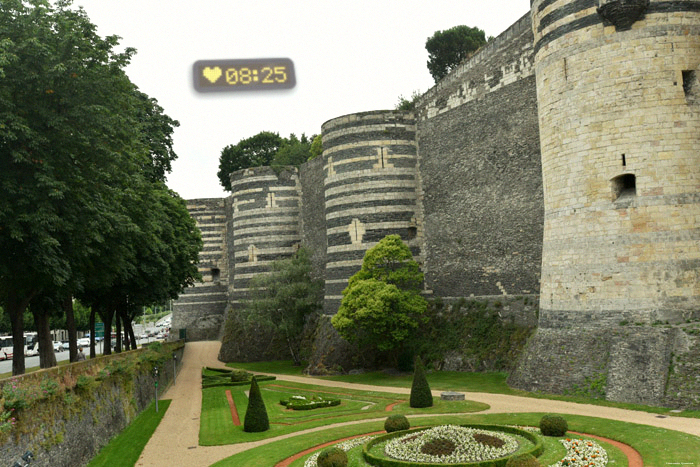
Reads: 8h25
